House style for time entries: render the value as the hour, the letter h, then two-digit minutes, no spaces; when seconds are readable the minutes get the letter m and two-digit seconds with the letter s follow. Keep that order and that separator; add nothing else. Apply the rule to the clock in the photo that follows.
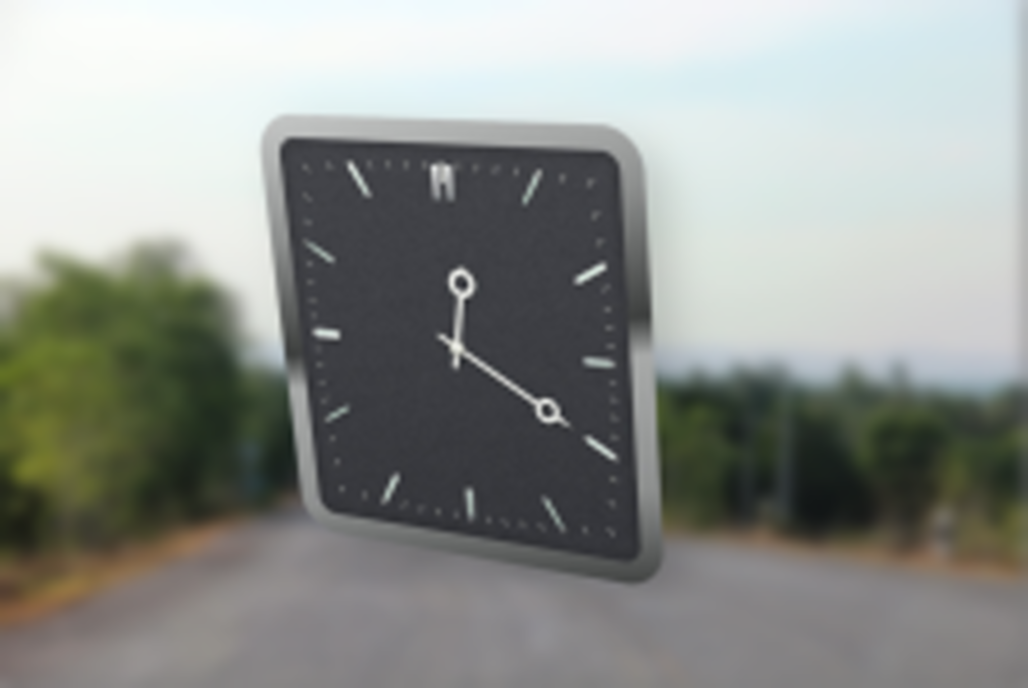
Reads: 12h20
